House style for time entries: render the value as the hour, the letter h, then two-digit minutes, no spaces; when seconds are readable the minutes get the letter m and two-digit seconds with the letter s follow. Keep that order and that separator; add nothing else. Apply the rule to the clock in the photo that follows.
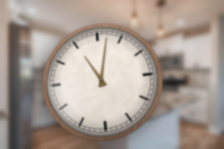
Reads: 11h02
